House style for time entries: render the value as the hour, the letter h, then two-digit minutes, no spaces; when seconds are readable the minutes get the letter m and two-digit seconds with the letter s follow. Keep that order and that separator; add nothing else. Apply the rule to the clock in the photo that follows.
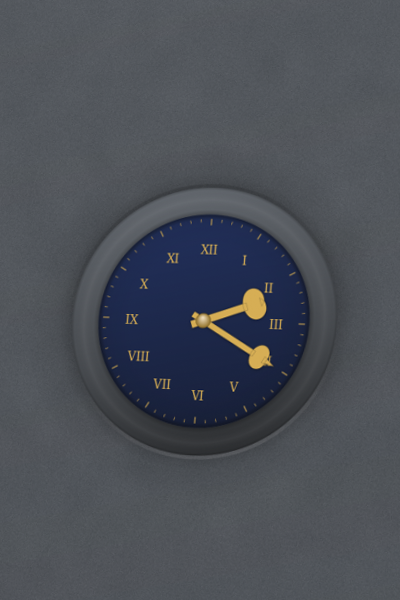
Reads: 2h20
